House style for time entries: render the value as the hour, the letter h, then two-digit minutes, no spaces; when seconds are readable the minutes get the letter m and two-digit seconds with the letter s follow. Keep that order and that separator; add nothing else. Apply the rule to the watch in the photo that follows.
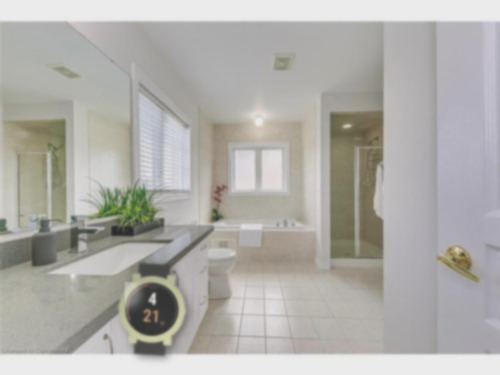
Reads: 4h21
